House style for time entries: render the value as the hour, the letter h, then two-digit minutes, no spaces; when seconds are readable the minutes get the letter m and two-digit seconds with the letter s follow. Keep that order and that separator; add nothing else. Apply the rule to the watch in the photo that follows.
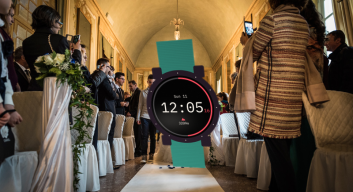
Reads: 12h05
